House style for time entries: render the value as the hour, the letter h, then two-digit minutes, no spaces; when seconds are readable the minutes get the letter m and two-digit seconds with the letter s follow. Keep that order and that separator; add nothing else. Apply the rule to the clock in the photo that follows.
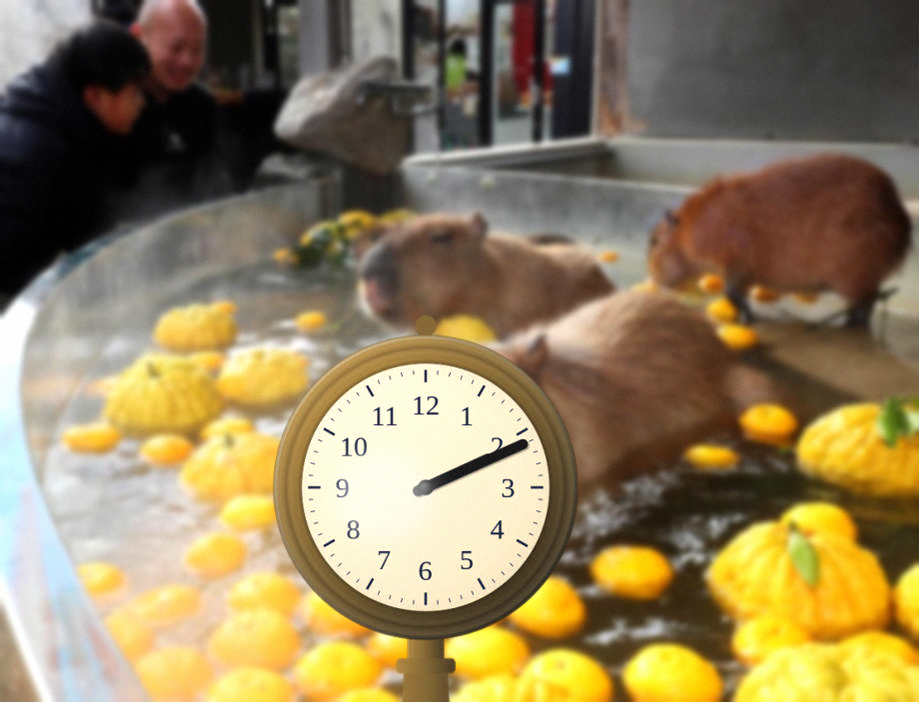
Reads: 2h11
